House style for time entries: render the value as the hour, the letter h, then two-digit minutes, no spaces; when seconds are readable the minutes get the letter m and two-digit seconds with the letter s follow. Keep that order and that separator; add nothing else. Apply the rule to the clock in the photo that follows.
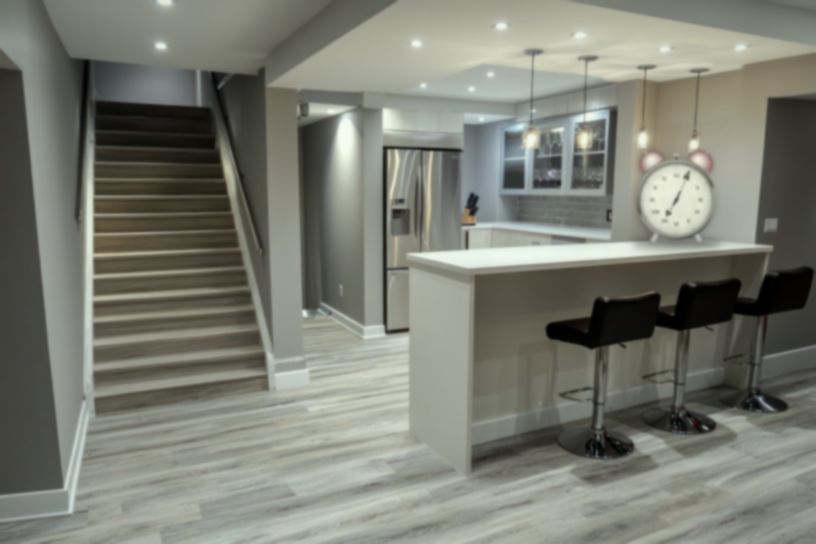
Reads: 7h04
